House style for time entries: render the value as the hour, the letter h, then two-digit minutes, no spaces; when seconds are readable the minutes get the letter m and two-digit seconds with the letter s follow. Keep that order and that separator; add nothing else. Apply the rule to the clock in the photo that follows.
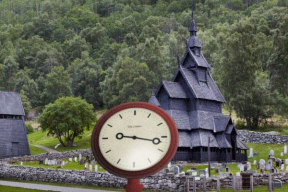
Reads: 9h17
